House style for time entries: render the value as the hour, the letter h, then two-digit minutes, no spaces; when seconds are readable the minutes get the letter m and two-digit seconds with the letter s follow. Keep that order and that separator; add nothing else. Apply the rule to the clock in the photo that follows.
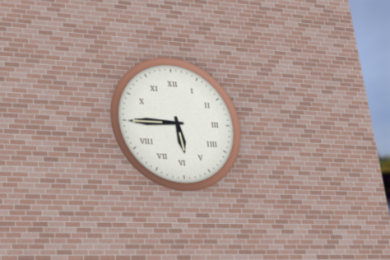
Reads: 5h45
